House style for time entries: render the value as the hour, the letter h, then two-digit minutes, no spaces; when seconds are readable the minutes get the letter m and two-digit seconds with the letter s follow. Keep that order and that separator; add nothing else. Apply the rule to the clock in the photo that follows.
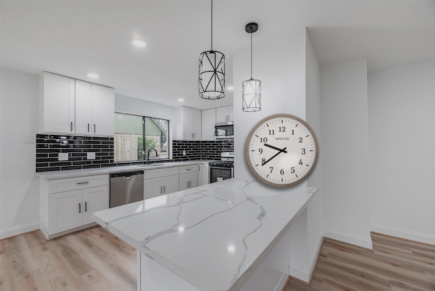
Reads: 9h39
